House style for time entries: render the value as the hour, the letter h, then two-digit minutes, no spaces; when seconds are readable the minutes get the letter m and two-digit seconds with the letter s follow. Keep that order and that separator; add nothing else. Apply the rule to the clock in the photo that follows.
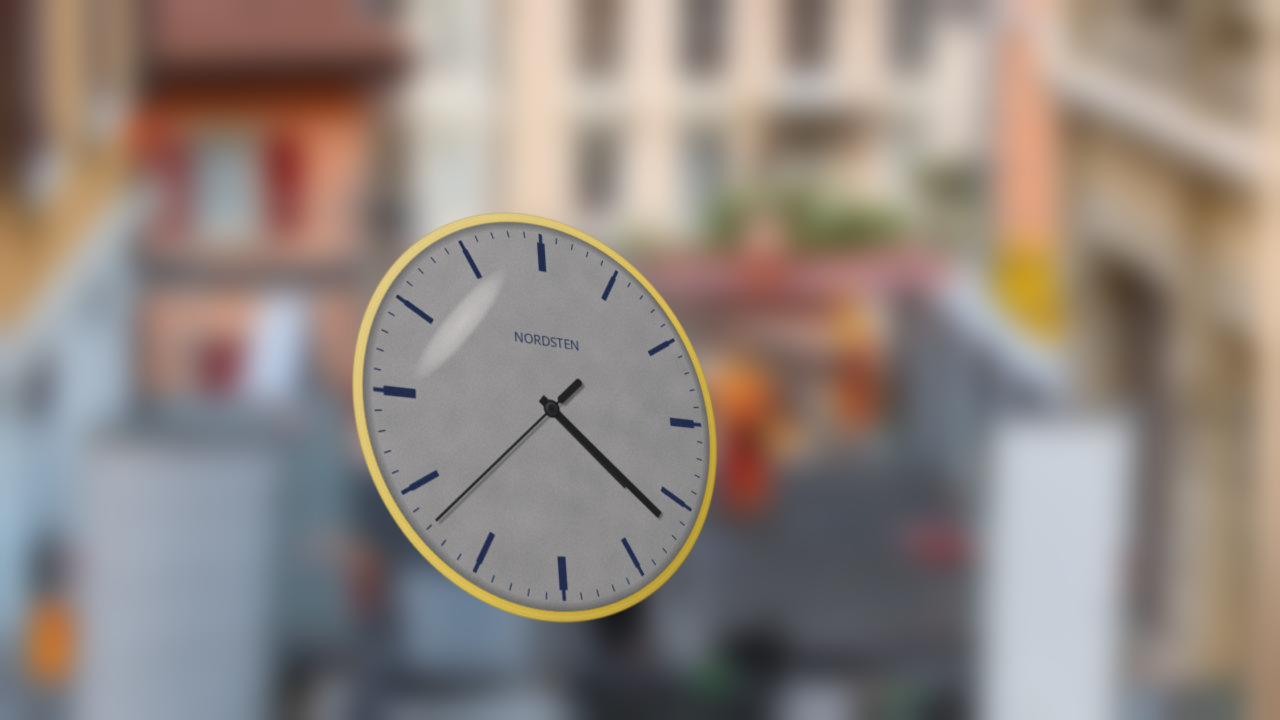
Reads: 4h21m38s
